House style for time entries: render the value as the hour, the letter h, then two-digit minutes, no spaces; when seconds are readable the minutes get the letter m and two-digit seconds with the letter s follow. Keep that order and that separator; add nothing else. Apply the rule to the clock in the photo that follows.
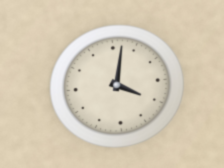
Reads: 4h02
